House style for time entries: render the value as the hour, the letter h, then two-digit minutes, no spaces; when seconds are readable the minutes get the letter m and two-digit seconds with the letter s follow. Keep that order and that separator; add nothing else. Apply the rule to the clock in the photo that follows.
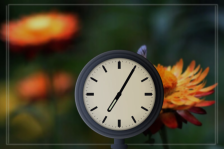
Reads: 7h05
